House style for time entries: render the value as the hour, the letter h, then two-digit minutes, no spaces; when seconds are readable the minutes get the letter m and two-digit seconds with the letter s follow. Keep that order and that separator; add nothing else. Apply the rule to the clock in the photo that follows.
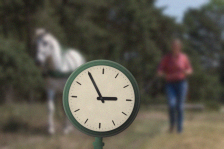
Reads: 2h55
